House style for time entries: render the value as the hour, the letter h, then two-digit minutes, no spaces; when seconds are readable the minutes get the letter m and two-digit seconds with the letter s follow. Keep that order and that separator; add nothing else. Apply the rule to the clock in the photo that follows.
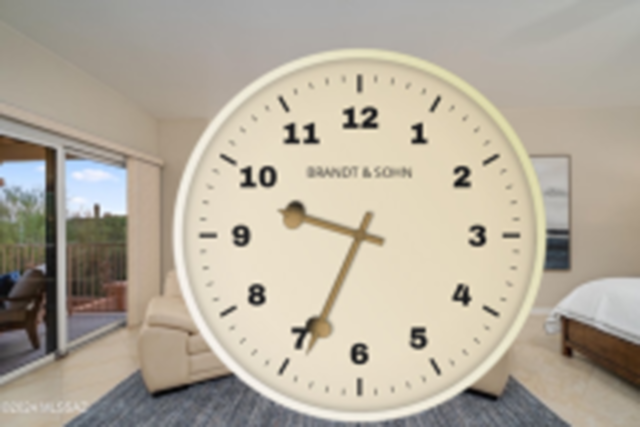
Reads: 9h34
